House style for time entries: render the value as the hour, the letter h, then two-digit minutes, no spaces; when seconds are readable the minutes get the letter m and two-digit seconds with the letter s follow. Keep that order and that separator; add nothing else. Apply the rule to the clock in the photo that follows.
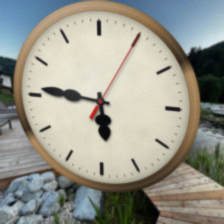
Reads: 5h46m05s
